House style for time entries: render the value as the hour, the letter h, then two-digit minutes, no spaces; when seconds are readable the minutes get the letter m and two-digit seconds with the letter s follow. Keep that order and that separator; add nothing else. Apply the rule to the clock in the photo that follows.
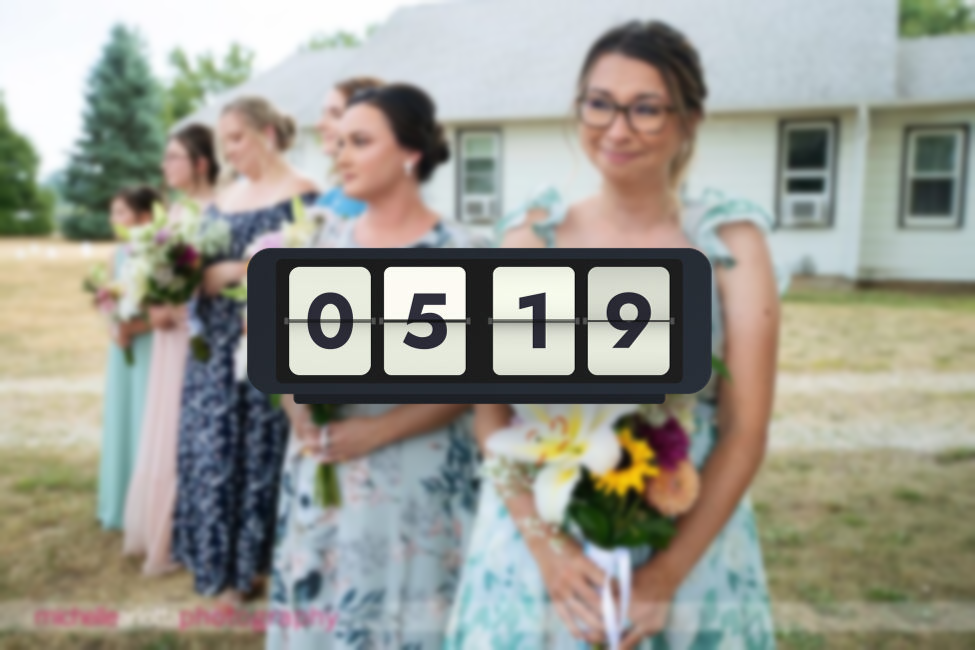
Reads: 5h19
